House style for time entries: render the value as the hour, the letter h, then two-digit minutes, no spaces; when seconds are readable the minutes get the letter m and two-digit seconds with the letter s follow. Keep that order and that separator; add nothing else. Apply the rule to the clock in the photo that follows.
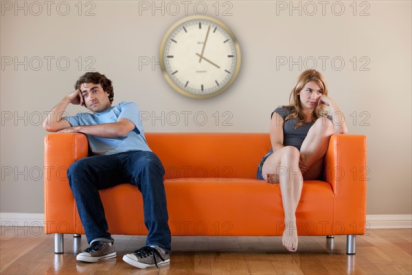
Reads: 4h03
